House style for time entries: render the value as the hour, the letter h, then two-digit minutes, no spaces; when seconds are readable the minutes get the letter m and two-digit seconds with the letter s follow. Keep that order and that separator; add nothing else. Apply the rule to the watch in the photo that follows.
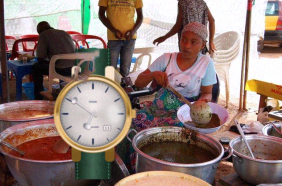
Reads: 6h51
